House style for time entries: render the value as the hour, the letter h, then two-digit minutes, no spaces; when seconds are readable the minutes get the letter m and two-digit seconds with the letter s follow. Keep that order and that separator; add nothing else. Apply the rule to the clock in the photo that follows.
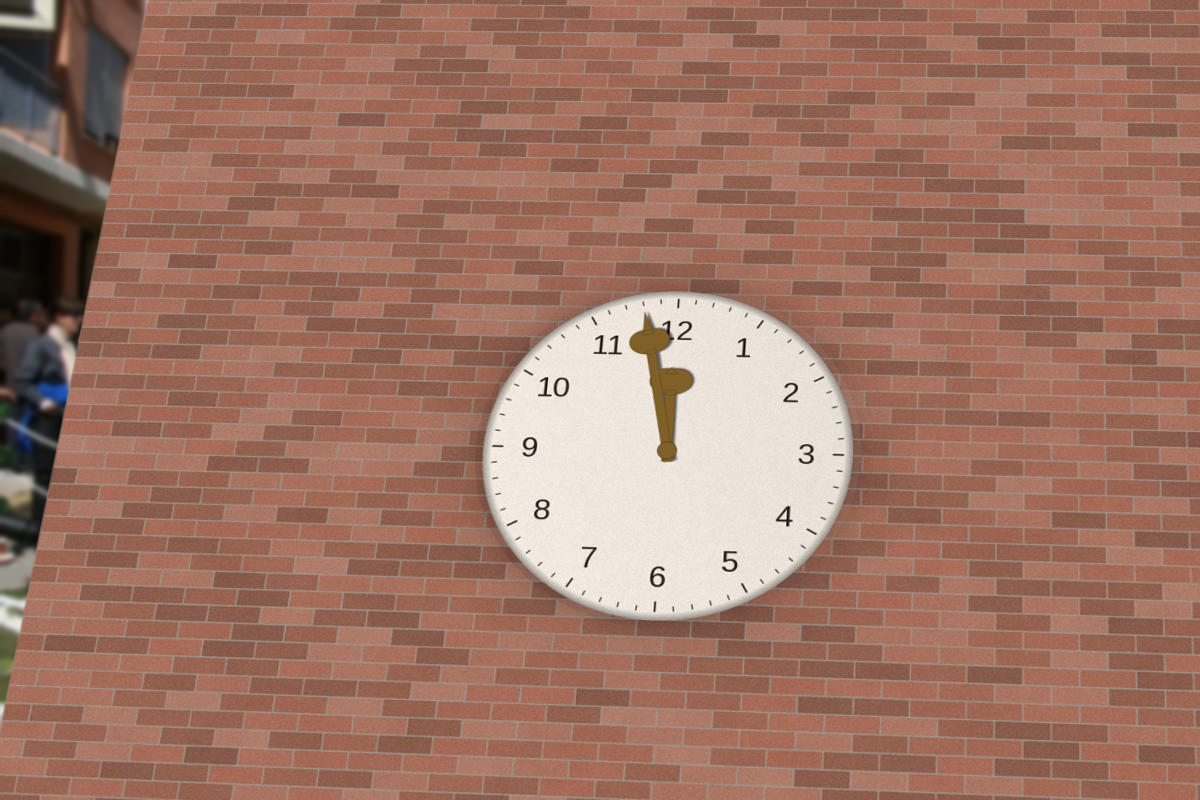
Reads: 11h58
